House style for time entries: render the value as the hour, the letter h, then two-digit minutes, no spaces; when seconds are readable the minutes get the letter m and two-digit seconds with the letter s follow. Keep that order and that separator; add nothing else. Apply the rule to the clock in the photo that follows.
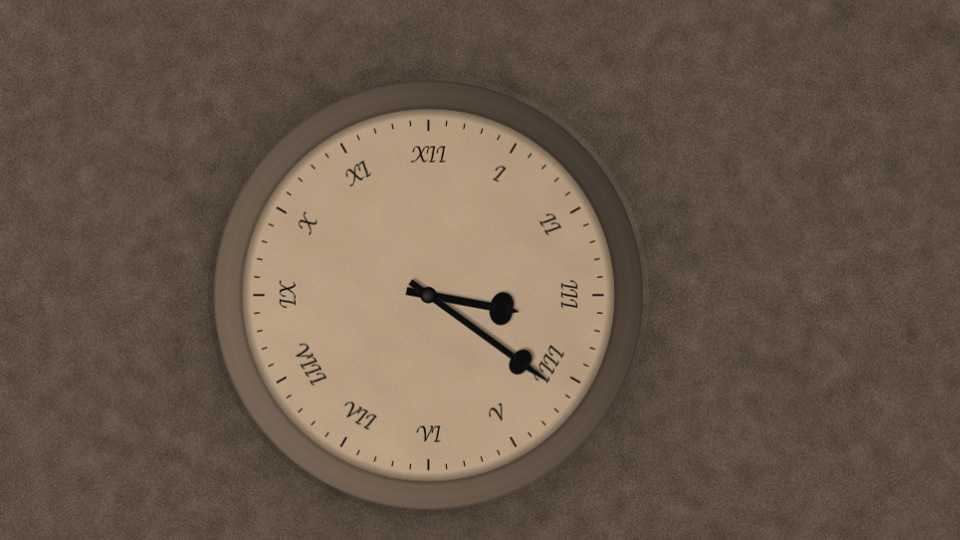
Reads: 3h21
